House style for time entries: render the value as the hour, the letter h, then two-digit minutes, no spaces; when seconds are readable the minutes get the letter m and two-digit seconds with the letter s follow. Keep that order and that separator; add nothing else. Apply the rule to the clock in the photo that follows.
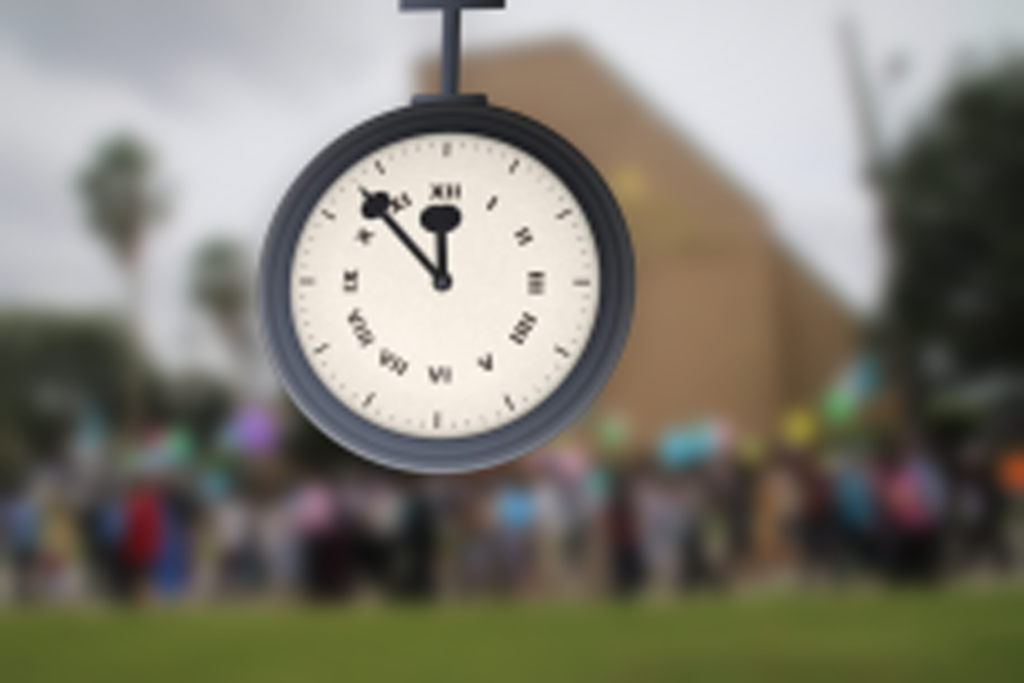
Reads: 11h53
